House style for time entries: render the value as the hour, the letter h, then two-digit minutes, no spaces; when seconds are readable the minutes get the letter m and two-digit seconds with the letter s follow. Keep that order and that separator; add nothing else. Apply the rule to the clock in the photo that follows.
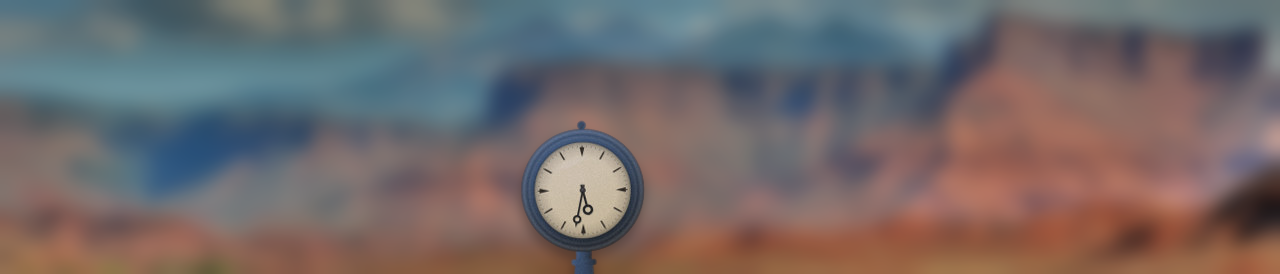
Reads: 5h32
